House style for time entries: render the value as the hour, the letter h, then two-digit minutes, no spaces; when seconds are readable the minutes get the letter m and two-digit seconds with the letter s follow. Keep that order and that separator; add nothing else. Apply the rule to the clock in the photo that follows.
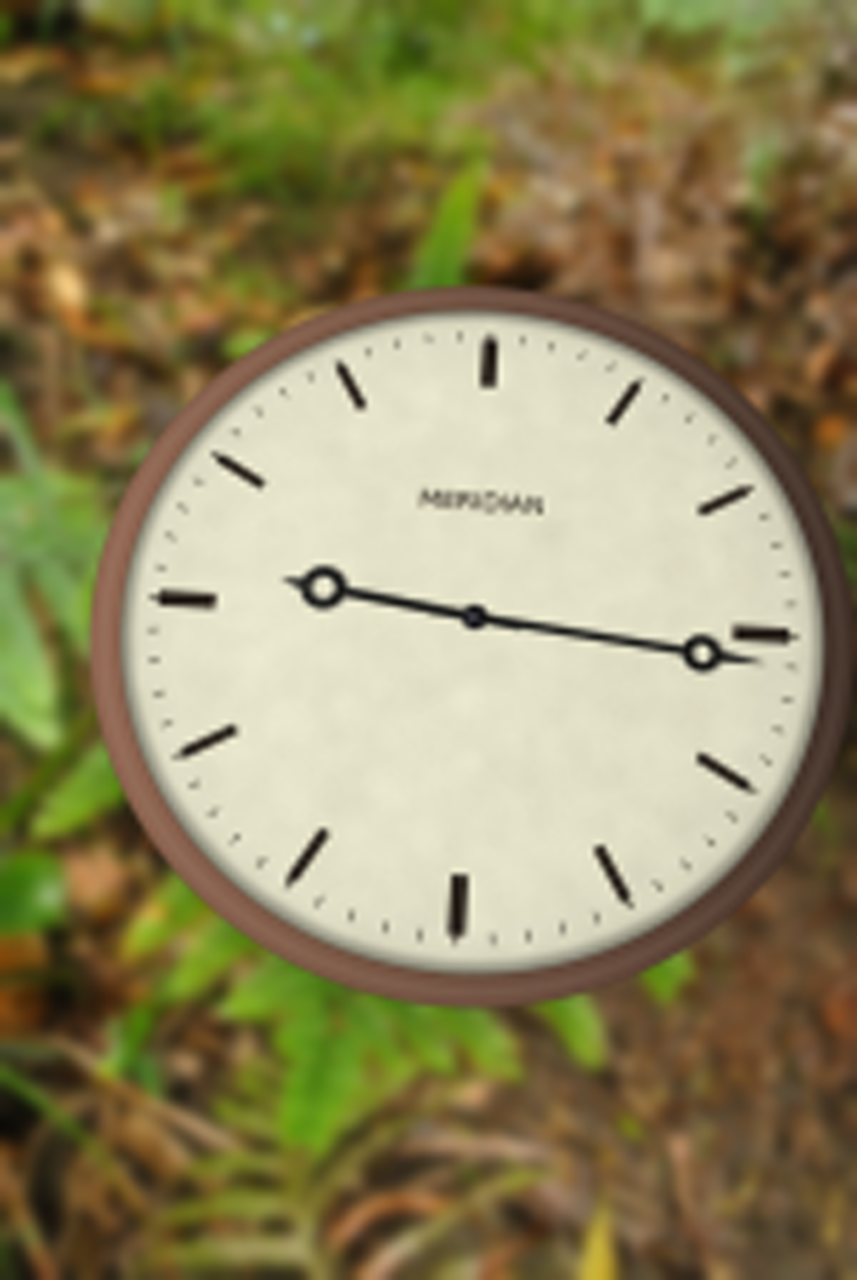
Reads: 9h16
